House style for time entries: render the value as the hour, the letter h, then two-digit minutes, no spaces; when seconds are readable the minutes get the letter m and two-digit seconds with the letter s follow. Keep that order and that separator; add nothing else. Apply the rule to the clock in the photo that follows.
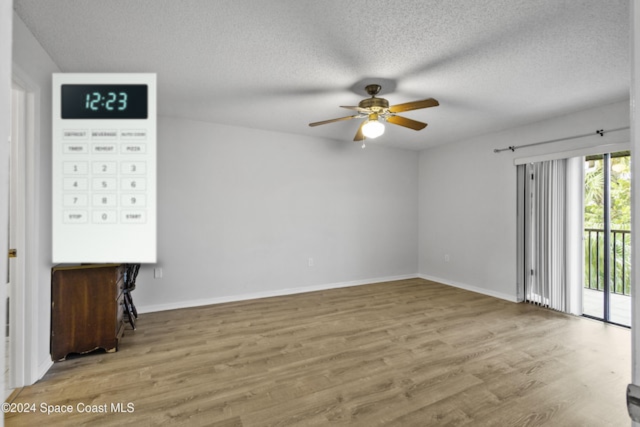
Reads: 12h23
